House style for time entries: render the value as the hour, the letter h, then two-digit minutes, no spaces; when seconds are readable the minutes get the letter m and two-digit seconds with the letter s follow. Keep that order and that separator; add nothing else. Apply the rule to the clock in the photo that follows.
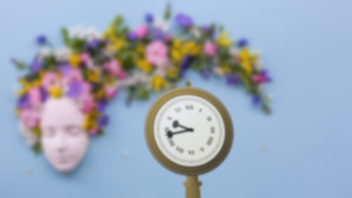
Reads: 9h43
